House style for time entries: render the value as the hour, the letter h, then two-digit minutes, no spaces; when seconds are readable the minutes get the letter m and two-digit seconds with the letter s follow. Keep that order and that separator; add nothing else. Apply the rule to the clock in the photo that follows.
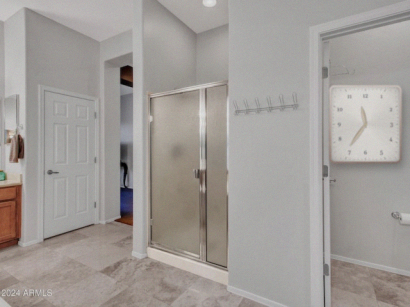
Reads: 11h36
